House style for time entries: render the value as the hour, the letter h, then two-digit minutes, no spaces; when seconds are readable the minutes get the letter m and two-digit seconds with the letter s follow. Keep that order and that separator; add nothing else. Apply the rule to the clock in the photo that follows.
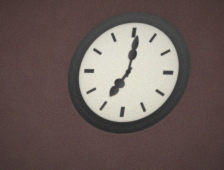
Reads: 7h01
